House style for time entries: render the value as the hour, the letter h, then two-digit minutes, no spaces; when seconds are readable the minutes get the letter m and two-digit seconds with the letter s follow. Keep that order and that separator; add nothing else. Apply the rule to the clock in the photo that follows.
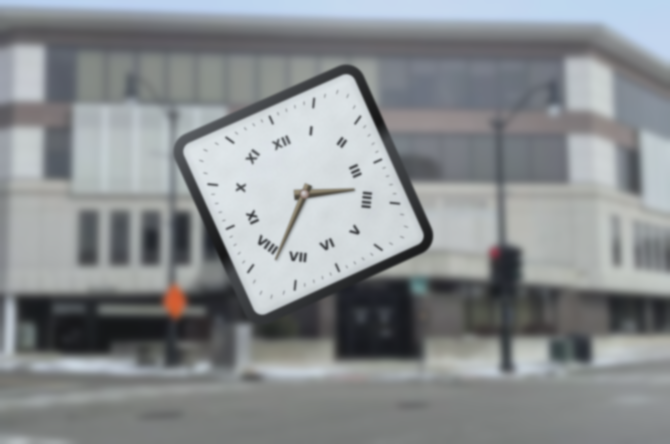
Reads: 3h38
